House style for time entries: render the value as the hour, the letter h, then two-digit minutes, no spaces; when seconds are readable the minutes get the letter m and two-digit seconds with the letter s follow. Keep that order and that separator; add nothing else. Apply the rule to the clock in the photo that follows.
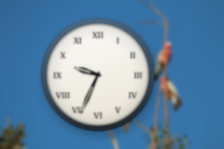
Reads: 9h34
